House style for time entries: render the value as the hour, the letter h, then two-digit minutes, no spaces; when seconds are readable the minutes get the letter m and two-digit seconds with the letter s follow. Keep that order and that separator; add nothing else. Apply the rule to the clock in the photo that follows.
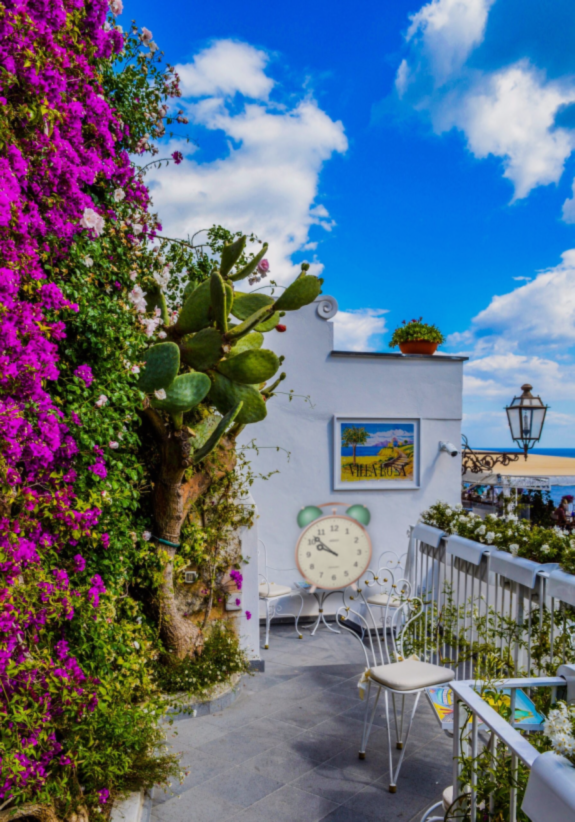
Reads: 9h52
